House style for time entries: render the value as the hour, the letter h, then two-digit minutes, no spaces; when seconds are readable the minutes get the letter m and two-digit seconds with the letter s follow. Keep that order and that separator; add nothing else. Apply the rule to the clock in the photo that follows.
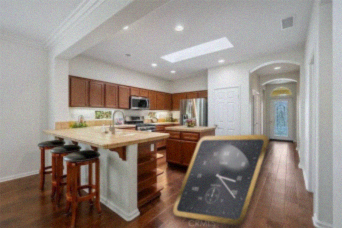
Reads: 3h21
